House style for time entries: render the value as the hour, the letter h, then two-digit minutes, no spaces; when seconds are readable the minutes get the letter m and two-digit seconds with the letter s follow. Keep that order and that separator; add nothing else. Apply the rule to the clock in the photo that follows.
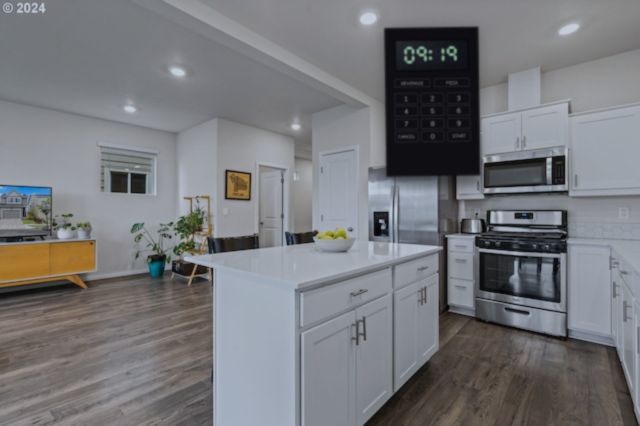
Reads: 9h19
